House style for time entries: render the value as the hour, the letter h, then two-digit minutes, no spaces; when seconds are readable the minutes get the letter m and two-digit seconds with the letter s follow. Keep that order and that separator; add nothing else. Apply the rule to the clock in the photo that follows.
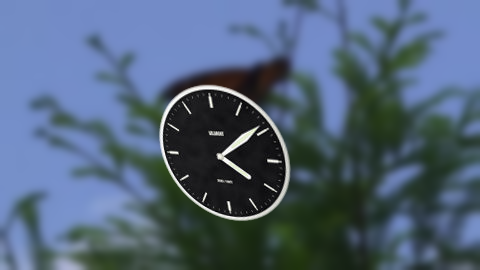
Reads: 4h09
